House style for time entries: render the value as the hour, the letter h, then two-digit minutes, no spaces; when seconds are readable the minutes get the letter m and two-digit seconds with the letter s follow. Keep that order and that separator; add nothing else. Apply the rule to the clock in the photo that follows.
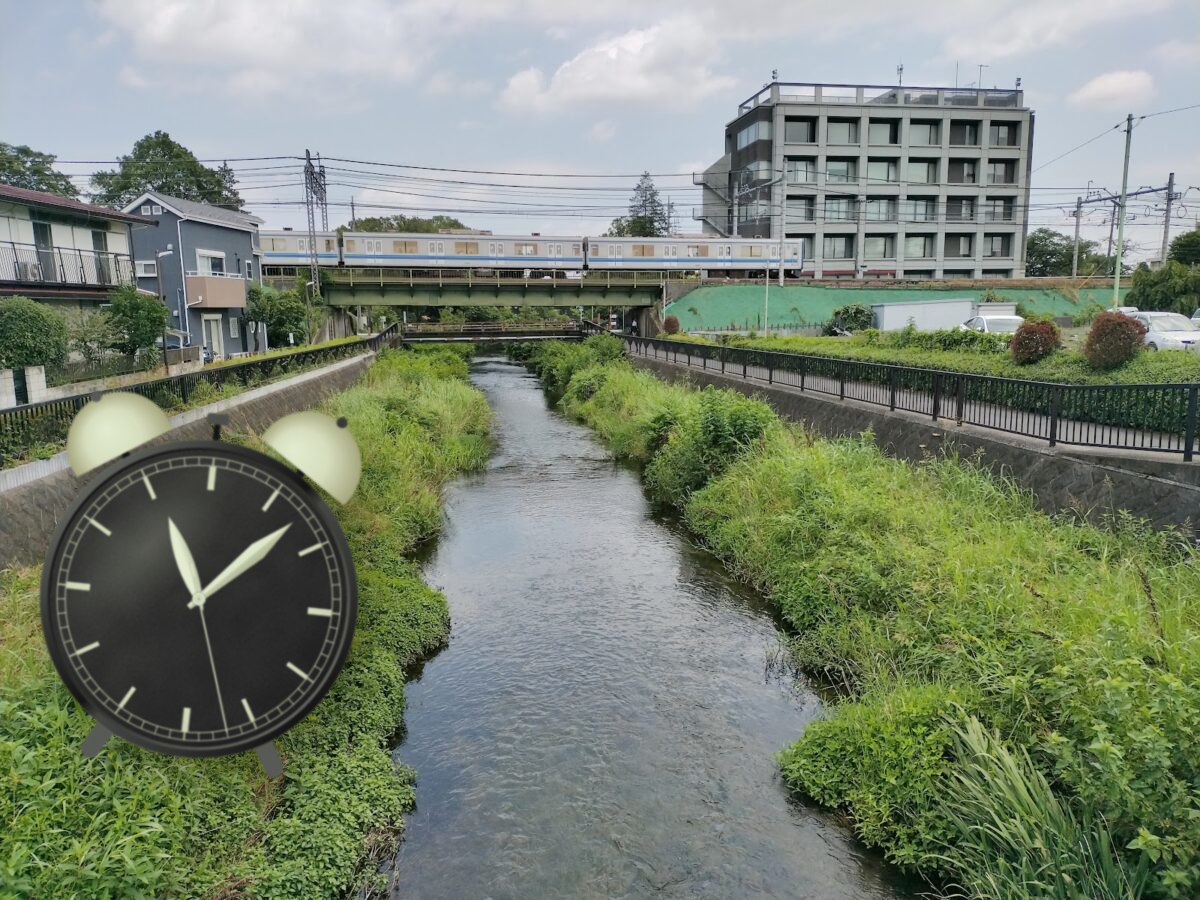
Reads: 11h07m27s
